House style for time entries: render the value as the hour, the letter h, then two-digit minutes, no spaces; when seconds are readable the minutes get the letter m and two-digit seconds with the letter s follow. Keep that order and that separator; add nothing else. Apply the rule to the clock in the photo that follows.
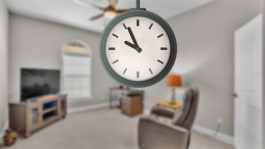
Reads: 9h56
